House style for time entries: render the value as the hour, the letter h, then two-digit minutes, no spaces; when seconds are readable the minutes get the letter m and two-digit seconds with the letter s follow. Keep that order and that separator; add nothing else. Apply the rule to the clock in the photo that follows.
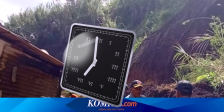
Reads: 6h59
